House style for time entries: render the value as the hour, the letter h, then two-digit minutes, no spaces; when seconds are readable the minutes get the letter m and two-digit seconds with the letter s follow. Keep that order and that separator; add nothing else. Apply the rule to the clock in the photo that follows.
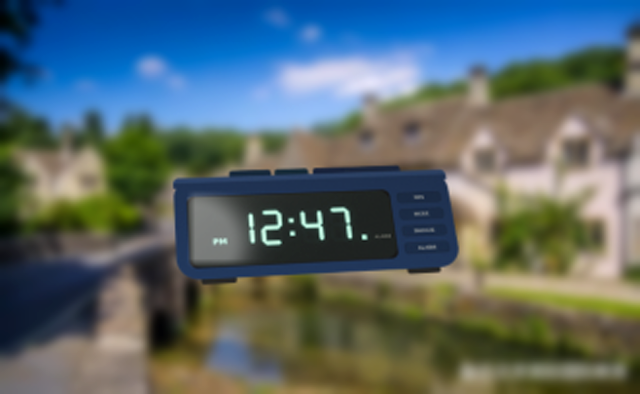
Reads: 12h47
